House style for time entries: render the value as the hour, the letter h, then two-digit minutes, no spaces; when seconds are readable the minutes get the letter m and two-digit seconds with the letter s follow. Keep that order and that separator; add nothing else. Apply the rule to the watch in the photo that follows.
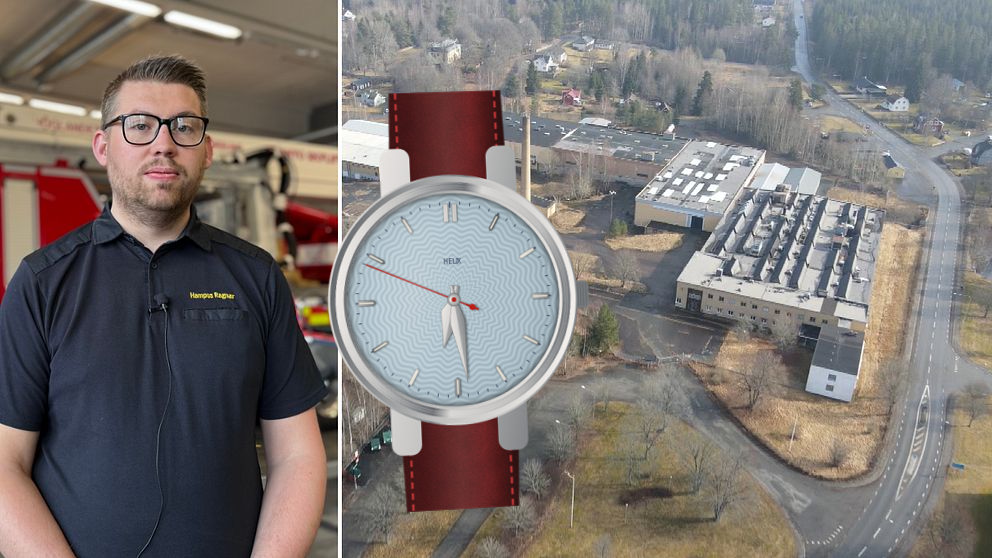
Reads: 6h28m49s
